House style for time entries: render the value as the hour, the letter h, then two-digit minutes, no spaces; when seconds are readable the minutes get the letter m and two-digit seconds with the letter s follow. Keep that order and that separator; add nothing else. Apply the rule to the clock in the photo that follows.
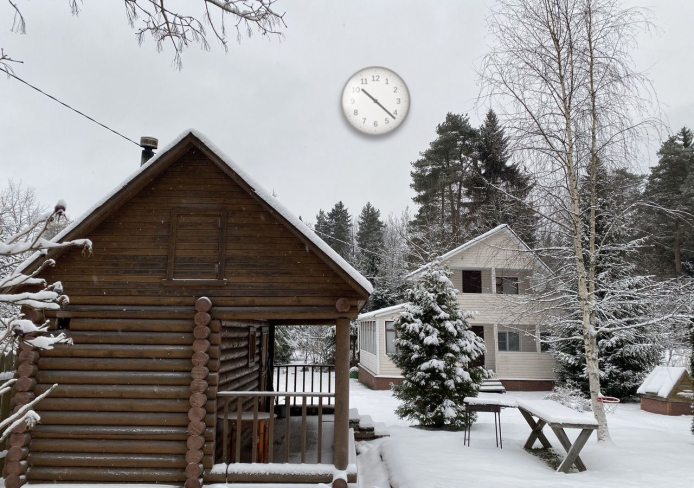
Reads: 10h22
